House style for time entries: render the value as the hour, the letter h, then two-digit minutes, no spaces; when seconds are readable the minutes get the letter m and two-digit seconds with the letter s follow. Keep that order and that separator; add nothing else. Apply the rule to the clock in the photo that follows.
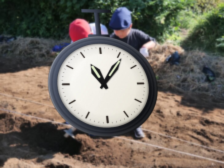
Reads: 11h06
